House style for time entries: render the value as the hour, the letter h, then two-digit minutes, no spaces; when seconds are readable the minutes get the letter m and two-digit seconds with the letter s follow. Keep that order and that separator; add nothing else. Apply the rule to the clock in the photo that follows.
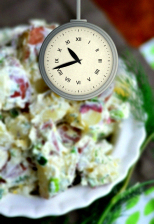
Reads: 10h42
